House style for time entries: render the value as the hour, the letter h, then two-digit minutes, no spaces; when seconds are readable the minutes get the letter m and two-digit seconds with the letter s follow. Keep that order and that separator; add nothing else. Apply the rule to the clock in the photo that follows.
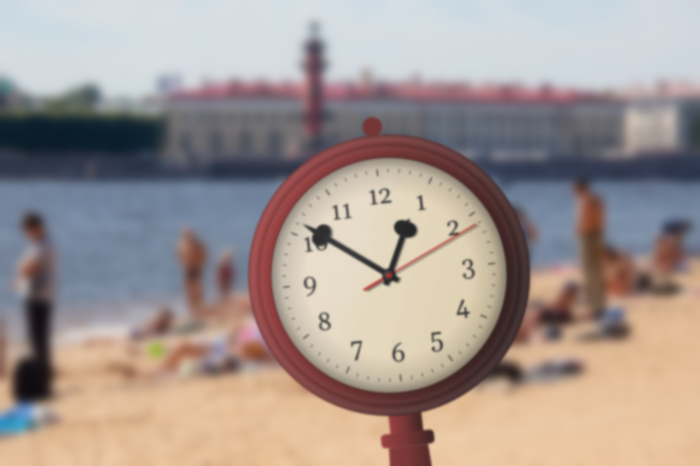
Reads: 12h51m11s
